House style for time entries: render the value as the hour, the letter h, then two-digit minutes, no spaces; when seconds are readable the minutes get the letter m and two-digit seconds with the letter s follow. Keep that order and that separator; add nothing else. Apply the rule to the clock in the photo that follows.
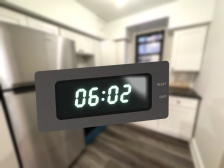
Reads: 6h02
